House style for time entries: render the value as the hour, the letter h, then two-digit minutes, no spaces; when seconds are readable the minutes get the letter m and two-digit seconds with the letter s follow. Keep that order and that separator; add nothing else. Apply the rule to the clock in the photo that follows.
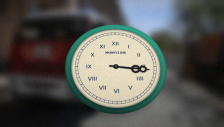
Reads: 3h16
